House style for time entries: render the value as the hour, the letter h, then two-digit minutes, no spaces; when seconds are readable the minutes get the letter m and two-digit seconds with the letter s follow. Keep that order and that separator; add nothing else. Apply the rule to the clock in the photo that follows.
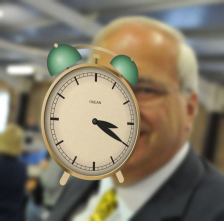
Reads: 3h20
